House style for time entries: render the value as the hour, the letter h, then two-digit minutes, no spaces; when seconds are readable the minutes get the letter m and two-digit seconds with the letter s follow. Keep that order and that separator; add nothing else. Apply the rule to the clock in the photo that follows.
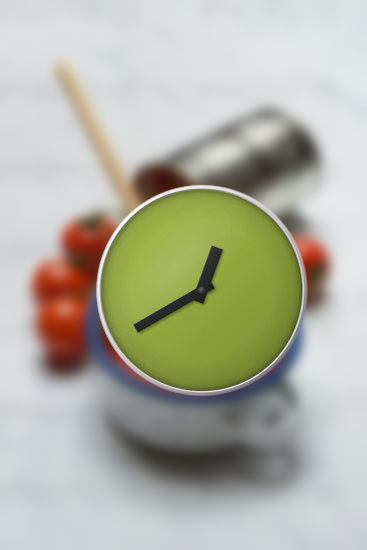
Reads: 12h40
